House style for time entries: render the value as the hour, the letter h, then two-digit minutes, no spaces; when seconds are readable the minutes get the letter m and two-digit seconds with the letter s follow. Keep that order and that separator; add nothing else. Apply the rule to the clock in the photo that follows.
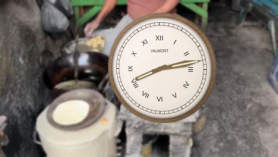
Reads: 8h13
